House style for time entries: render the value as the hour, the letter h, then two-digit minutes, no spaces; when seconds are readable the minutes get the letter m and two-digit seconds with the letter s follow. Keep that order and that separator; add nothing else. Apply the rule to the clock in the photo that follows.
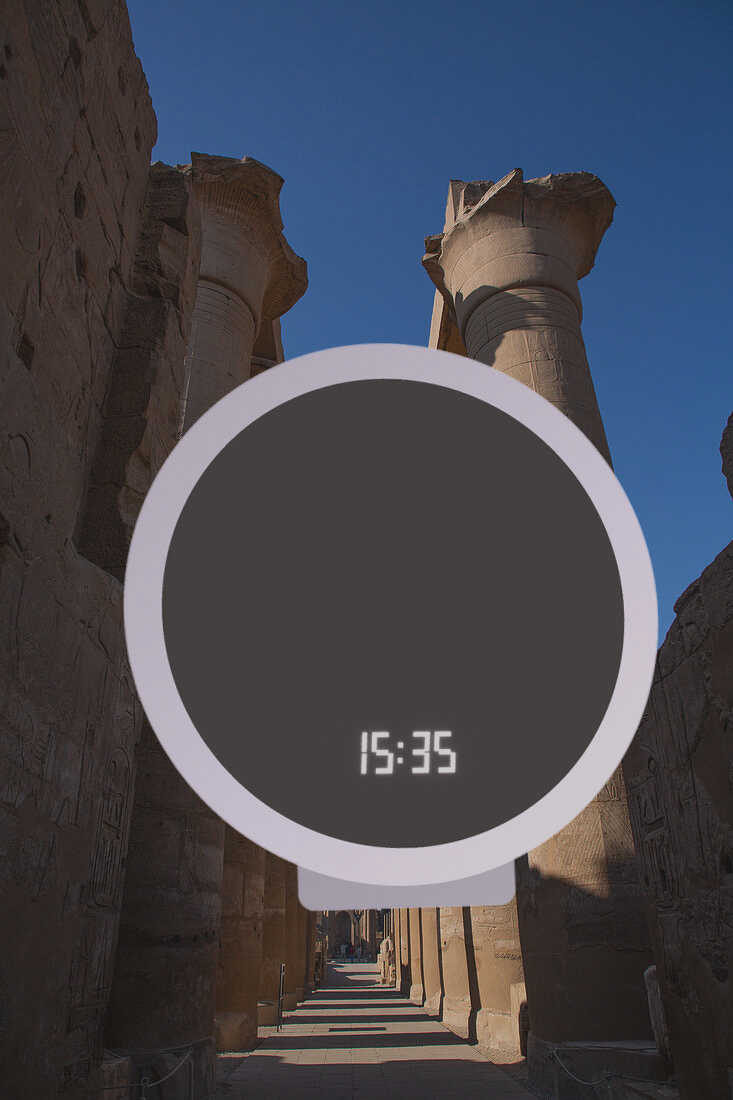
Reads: 15h35
